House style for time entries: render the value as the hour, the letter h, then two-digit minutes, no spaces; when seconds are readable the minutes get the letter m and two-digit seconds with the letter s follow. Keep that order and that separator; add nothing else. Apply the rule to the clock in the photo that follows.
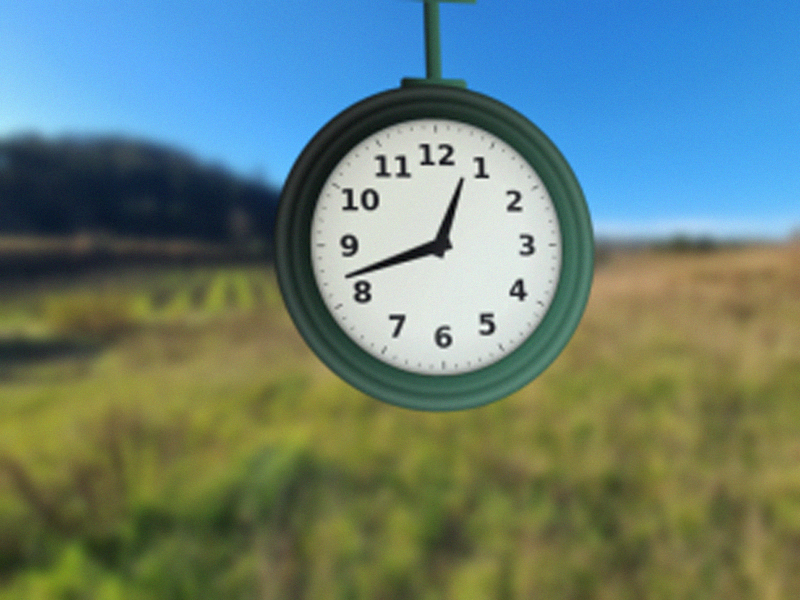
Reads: 12h42
